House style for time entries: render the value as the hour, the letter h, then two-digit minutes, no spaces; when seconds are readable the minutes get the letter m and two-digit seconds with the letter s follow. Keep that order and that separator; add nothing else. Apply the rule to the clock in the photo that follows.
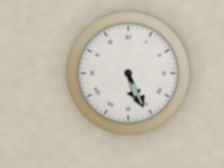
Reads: 5h26
